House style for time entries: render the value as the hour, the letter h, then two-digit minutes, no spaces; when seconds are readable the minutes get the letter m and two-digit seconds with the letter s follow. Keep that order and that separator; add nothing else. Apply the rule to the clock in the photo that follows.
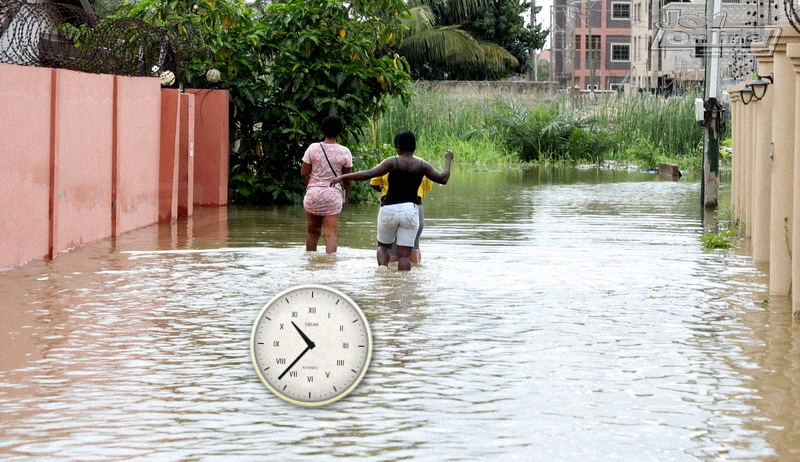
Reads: 10h37
